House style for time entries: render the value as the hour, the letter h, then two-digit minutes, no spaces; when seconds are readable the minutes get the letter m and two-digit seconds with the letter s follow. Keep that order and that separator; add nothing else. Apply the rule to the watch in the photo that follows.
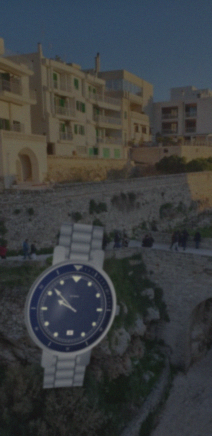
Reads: 9h52
